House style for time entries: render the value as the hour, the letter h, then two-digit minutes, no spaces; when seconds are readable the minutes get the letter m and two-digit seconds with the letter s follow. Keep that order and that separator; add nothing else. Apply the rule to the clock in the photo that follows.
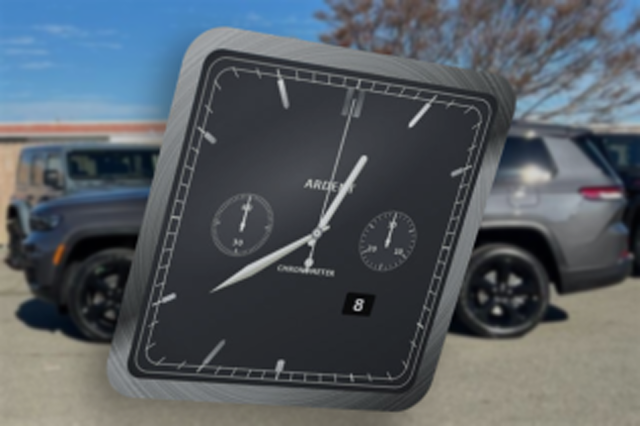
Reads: 12h39
